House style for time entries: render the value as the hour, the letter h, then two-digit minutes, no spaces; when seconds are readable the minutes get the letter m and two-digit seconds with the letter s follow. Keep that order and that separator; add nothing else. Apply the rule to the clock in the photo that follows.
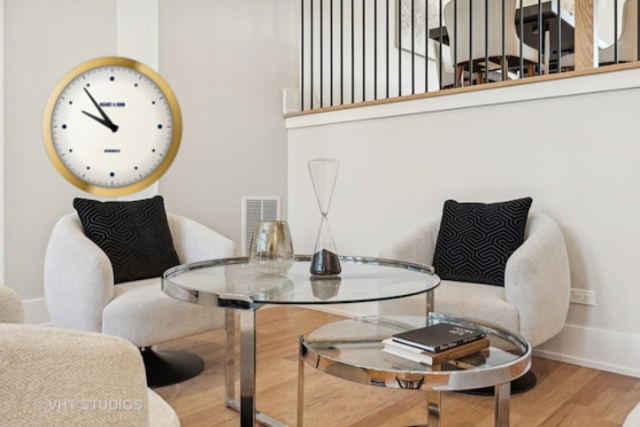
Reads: 9h54
